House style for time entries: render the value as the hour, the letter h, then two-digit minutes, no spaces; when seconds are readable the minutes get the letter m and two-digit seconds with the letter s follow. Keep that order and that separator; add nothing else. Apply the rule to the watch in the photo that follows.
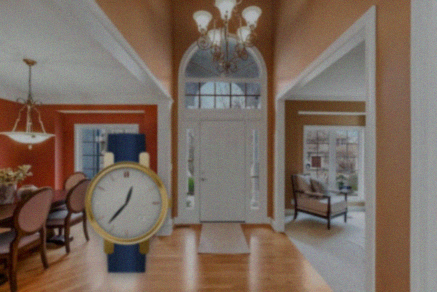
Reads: 12h37
